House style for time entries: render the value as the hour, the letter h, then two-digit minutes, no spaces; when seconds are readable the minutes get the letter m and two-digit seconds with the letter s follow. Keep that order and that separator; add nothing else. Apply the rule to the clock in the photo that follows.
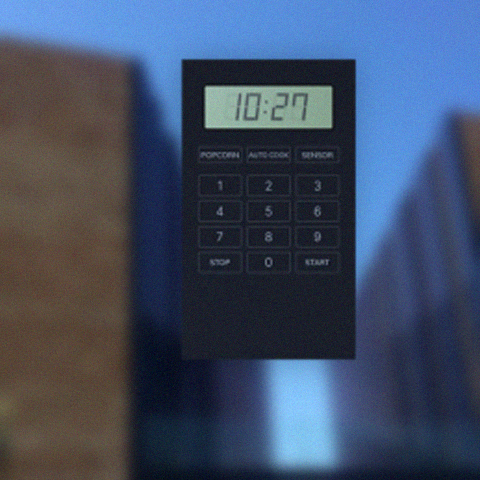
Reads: 10h27
